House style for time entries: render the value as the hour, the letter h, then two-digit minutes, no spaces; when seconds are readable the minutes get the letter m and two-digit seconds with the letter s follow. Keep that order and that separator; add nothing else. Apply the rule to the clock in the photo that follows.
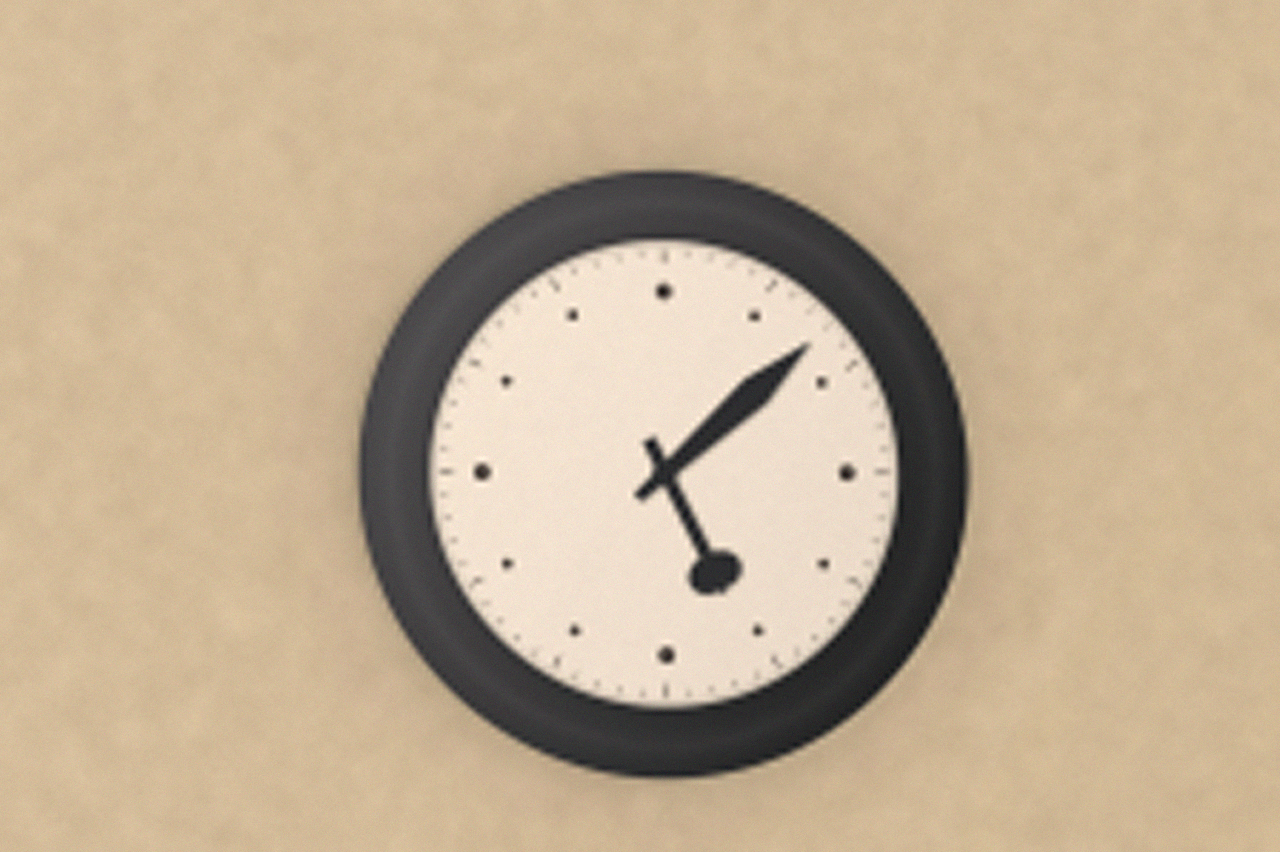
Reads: 5h08
